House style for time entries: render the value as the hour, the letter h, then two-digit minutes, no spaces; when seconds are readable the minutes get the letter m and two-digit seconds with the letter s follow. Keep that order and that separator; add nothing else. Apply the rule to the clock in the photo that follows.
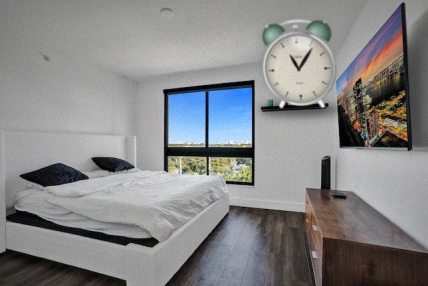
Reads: 11h06
